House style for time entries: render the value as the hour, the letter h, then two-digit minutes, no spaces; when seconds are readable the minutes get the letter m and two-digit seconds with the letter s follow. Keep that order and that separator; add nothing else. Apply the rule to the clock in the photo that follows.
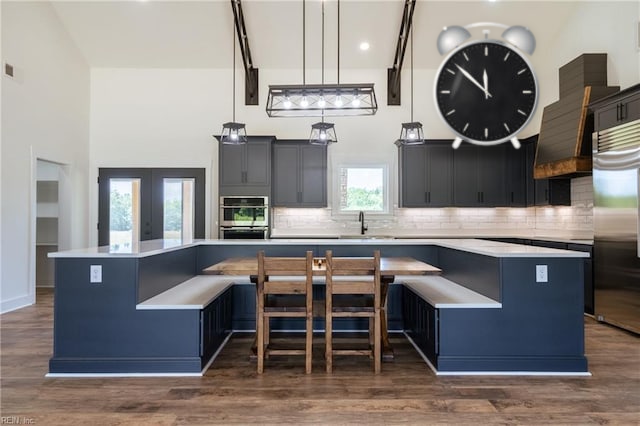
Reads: 11h52
